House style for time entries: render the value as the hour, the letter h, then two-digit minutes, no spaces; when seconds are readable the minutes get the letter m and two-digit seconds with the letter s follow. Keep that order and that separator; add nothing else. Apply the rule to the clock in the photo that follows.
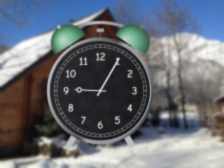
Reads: 9h05
